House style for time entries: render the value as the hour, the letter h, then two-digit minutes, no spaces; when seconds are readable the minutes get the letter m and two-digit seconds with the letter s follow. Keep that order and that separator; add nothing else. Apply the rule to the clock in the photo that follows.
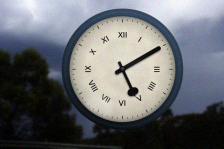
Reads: 5h10
